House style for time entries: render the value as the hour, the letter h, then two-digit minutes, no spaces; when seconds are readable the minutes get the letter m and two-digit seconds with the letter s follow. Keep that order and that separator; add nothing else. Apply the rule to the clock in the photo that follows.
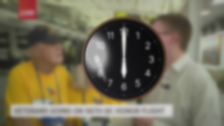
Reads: 6h00
